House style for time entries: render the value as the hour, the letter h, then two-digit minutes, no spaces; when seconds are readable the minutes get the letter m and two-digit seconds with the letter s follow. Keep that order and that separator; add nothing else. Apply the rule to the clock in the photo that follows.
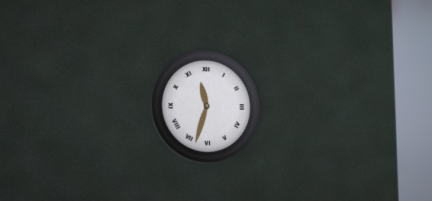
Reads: 11h33
